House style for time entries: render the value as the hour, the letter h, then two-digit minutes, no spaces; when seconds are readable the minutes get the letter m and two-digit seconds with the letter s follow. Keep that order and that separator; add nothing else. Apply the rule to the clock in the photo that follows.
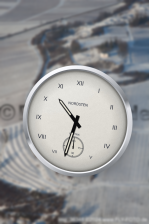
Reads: 10h32
